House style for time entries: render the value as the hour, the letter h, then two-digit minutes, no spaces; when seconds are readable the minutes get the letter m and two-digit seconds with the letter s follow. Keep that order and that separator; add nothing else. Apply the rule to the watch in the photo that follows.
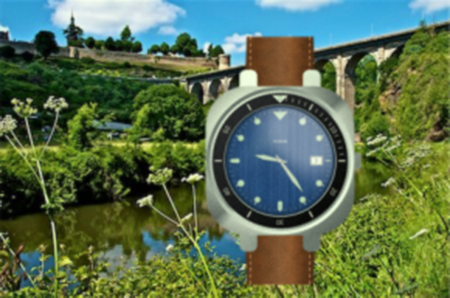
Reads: 9h24
